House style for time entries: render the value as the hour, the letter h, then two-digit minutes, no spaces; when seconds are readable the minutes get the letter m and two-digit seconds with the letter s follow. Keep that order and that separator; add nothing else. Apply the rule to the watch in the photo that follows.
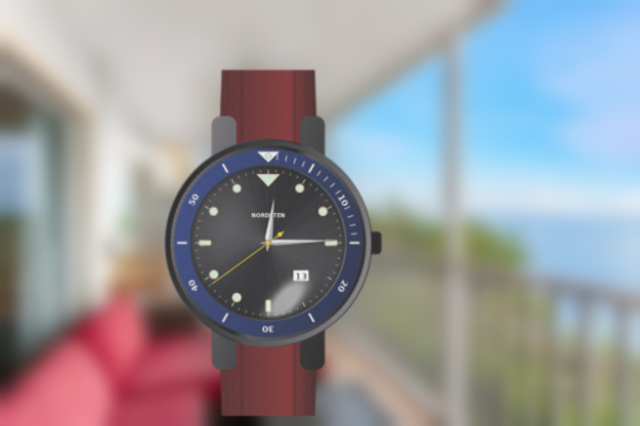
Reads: 12h14m39s
